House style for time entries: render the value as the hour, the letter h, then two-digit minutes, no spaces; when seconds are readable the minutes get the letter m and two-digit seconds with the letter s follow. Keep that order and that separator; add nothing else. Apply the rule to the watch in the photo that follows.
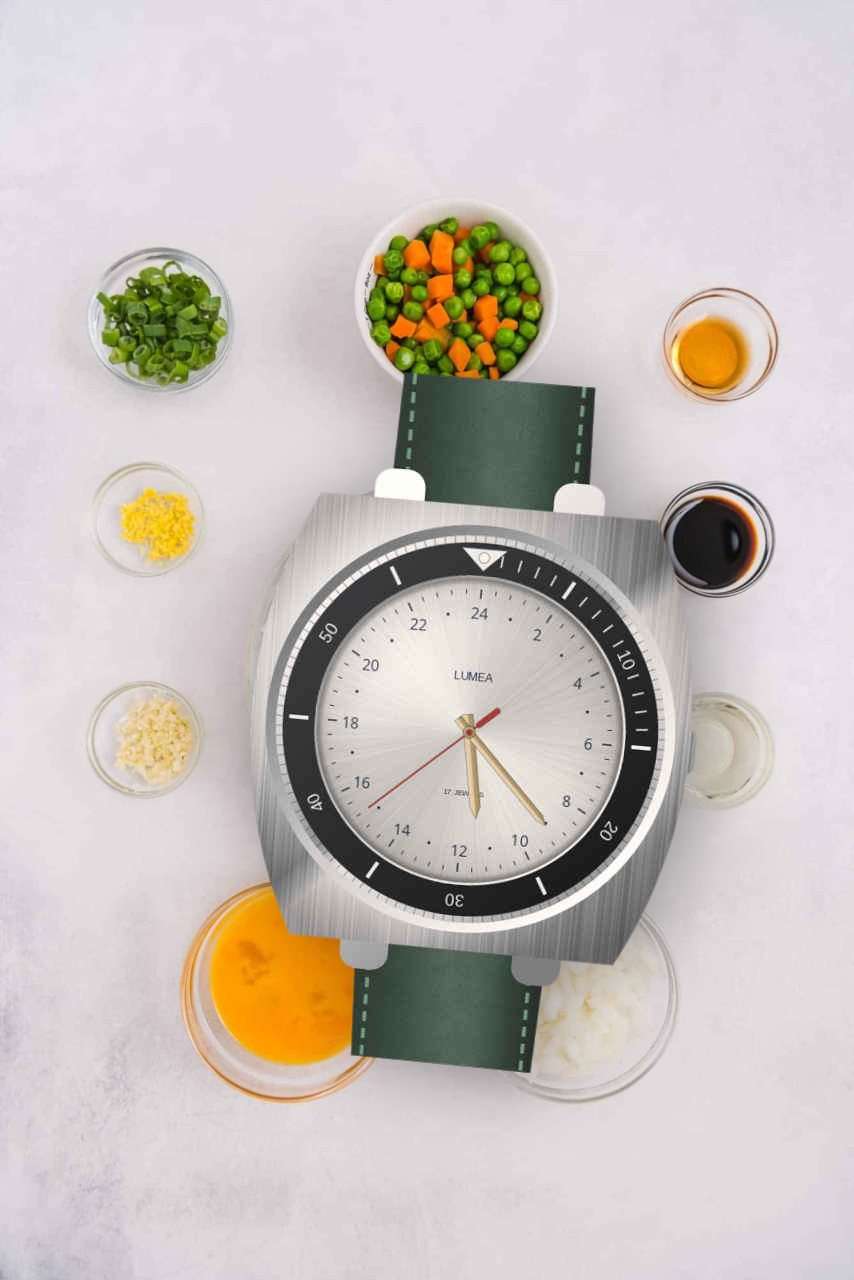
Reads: 11h22m38s
